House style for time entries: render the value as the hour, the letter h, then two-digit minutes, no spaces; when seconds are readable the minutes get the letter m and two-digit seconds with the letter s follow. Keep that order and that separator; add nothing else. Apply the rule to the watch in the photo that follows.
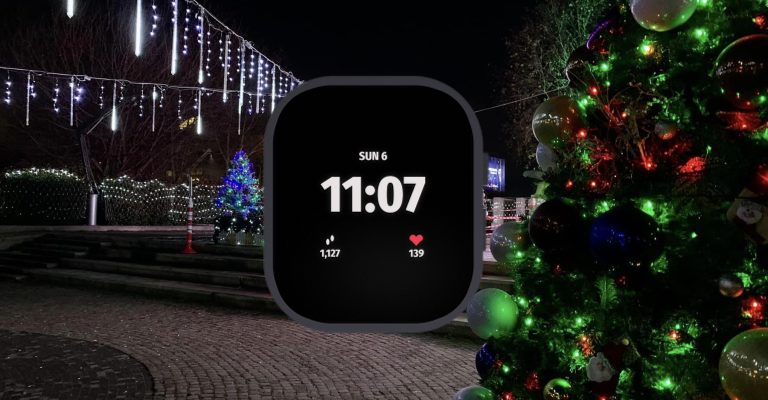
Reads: 11h07
